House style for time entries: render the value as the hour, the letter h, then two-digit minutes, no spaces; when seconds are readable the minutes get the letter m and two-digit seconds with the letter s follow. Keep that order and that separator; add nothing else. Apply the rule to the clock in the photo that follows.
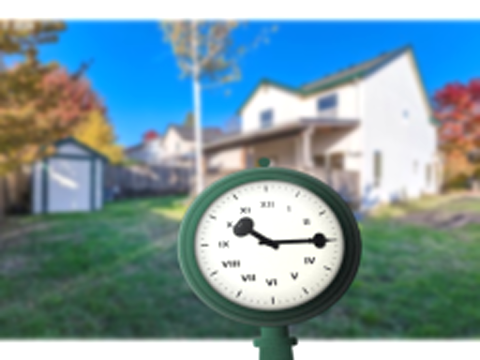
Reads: 10h15
